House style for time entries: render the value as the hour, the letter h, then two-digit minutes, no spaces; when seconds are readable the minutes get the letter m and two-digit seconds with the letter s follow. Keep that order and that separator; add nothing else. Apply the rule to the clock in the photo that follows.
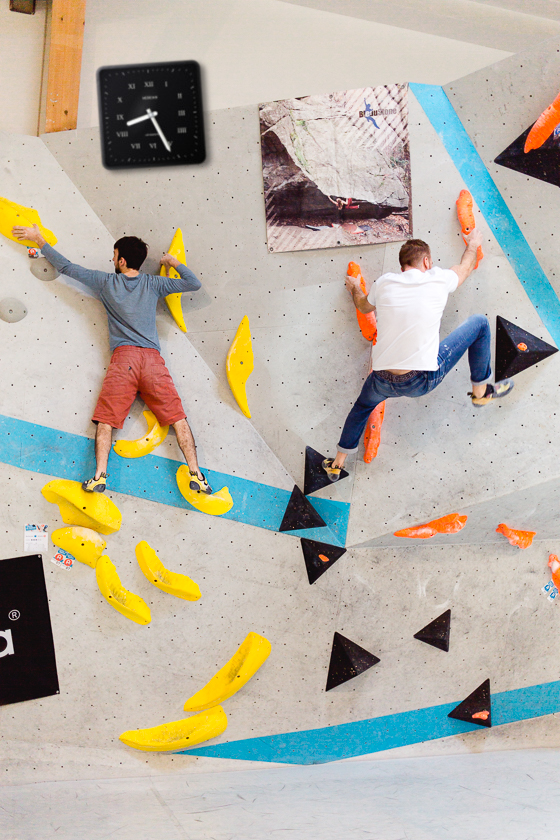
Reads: 8h26
